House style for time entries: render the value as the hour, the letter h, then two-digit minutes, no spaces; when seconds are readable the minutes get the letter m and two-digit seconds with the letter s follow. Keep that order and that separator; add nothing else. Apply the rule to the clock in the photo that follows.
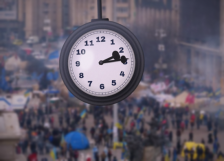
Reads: 2h14
